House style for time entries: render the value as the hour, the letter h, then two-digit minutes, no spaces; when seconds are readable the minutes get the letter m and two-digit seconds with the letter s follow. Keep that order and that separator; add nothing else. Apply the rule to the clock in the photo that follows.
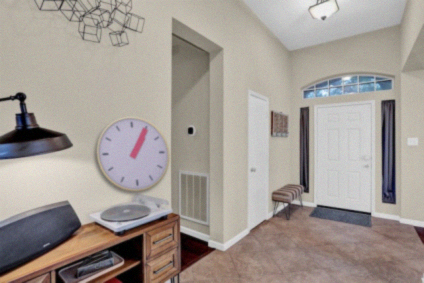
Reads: 1h05
